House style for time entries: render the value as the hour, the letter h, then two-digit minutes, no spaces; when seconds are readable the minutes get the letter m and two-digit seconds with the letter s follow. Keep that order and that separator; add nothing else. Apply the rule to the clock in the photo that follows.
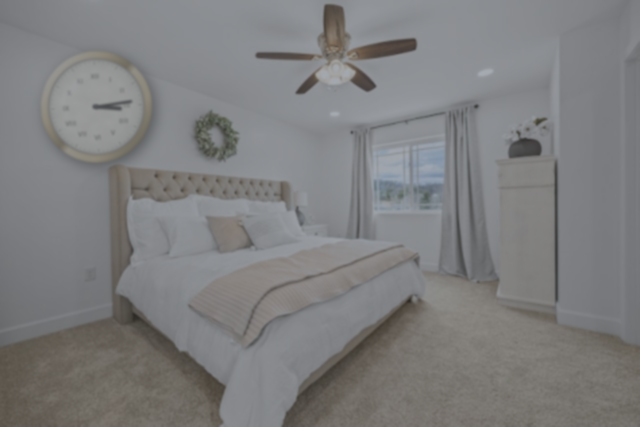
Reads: 3h14
